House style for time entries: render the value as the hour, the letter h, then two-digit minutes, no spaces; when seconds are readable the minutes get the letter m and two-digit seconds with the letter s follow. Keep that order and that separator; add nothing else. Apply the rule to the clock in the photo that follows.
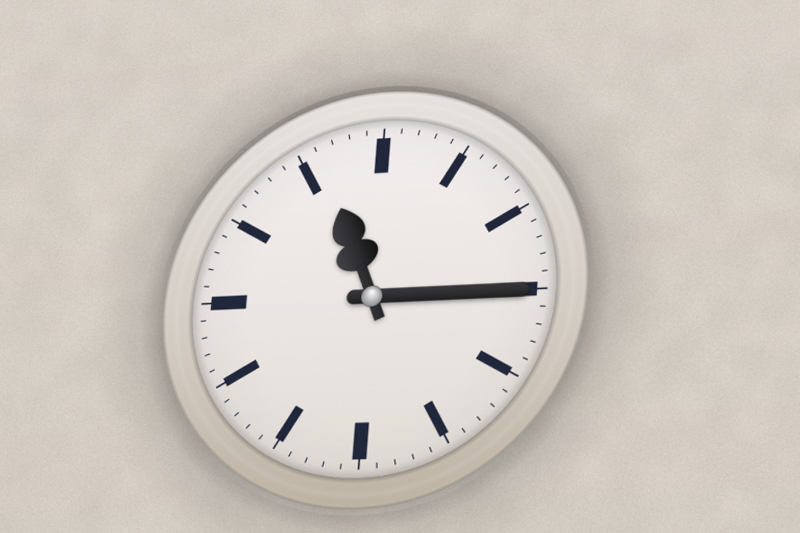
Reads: 11h15
